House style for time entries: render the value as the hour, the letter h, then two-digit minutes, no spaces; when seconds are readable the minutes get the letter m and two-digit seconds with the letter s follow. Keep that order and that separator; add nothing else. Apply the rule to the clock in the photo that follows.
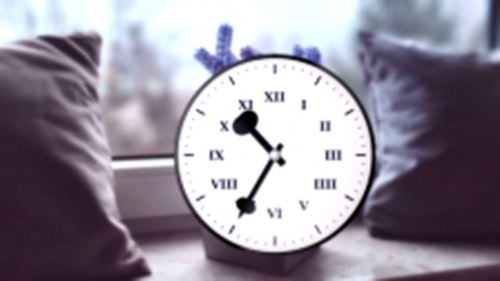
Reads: 10h35
